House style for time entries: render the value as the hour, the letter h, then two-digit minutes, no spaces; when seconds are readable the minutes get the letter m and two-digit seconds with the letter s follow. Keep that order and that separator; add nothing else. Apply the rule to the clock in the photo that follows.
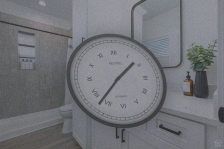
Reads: 1h37
